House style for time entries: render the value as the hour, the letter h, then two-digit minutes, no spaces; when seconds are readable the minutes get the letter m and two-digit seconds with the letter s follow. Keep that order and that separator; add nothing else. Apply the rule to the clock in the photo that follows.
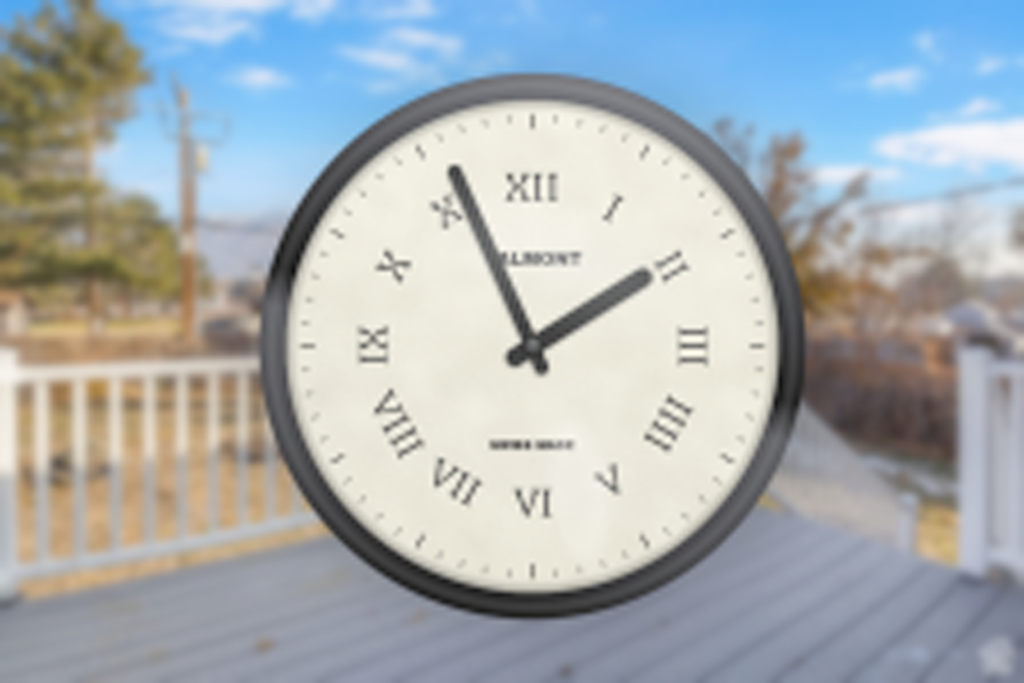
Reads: 1h56
